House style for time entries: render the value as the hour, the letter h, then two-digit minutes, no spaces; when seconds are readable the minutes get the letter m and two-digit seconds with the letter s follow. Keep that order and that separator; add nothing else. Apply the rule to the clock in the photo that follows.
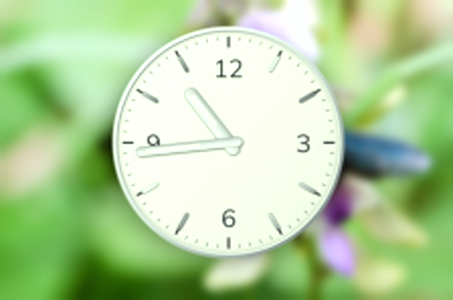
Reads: 10h44
